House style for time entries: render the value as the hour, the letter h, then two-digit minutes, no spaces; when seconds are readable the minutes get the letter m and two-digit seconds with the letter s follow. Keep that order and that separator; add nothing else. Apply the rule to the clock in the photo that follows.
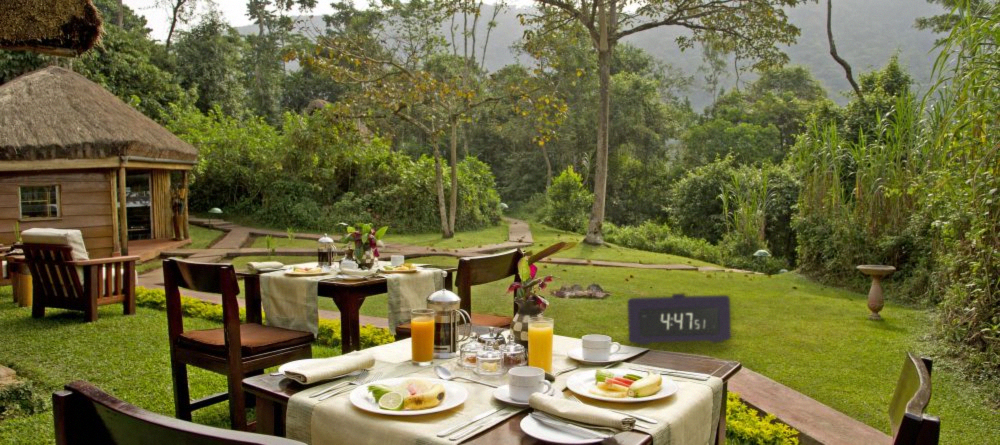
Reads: 4h47
